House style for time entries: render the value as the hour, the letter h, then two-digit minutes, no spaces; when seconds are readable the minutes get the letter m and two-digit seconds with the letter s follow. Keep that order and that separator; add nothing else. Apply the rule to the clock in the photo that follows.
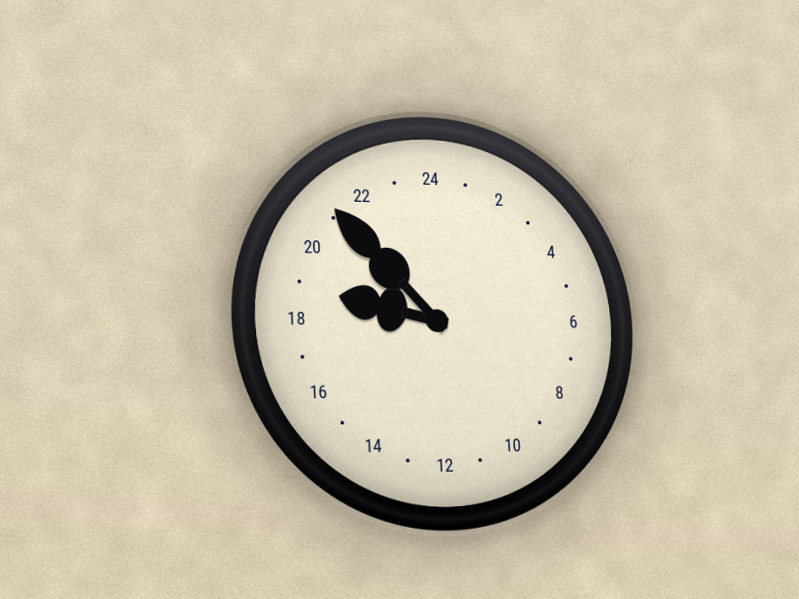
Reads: 18h53
